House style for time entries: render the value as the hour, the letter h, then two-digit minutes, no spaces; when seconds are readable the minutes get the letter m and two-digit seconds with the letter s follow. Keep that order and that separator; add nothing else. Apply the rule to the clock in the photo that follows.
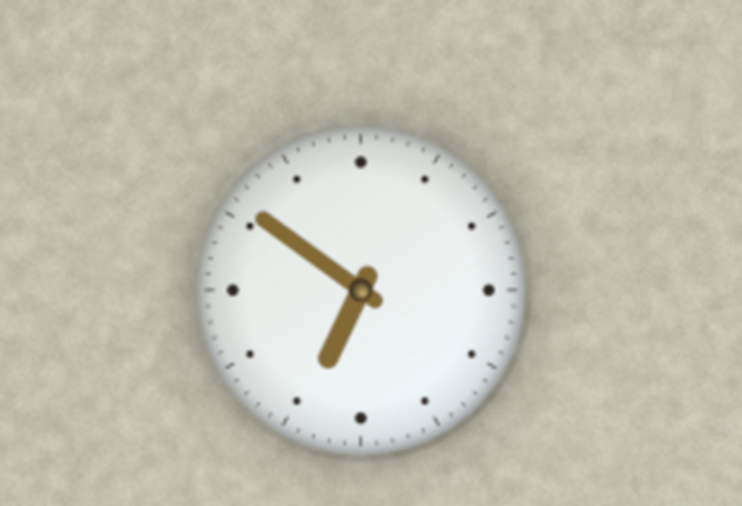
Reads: 6h51
